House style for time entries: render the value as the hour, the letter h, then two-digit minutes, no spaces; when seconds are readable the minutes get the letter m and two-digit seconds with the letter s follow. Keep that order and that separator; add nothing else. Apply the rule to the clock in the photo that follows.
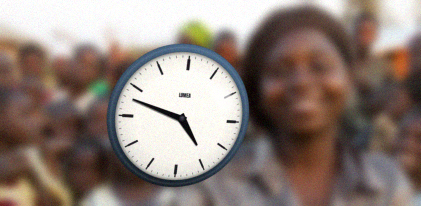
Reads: 4h48
